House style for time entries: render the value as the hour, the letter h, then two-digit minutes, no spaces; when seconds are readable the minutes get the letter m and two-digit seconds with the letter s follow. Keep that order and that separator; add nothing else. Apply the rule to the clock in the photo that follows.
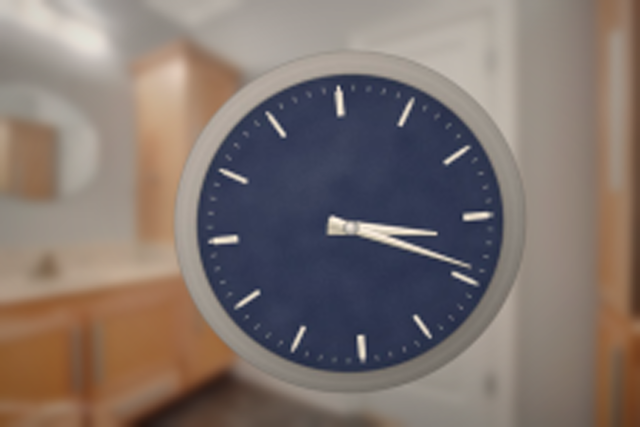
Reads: 3h19
